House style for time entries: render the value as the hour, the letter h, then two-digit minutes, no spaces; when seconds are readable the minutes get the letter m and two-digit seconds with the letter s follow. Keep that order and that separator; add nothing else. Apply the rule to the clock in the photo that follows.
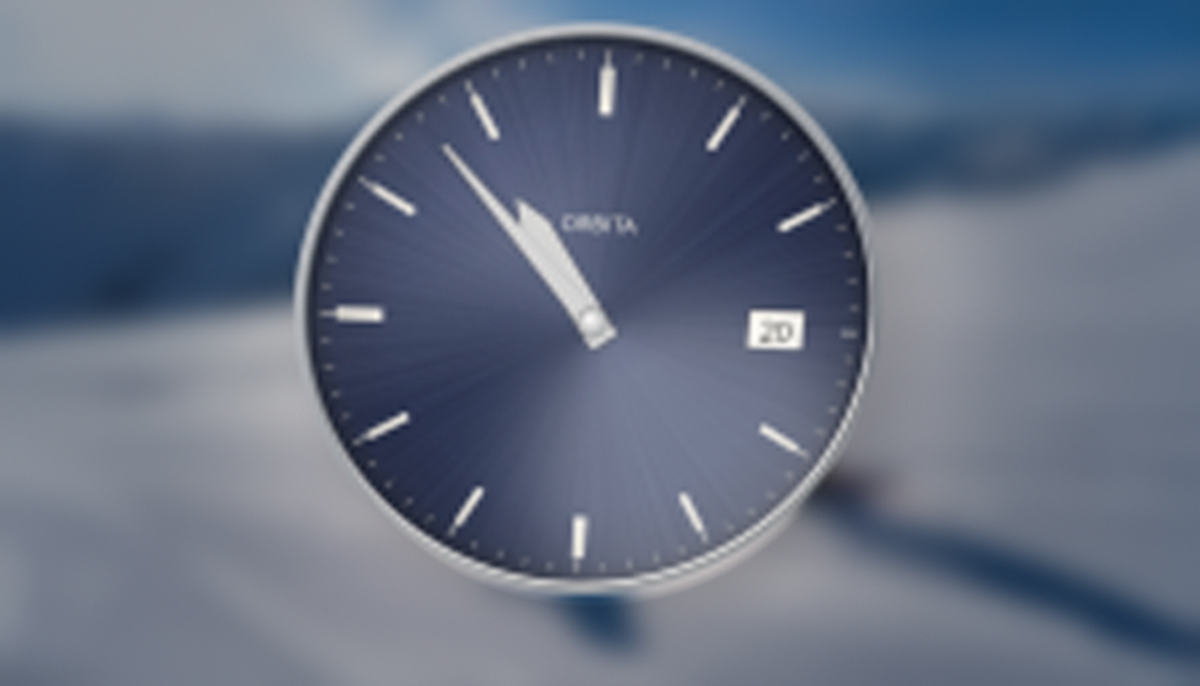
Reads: 10h53
